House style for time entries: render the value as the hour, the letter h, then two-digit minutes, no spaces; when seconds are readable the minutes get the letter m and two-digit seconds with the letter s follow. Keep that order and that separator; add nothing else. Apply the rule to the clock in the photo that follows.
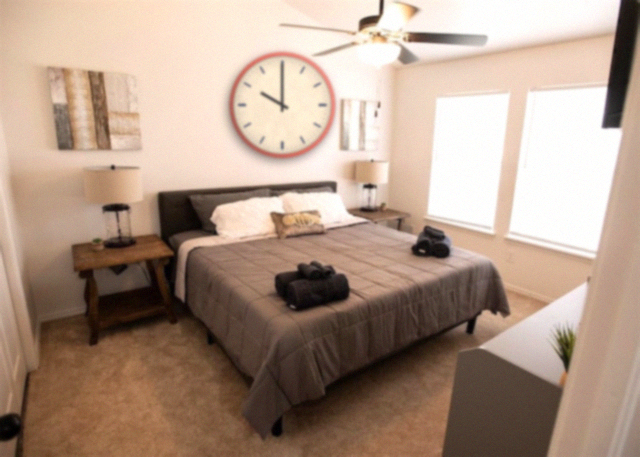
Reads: 10h00
